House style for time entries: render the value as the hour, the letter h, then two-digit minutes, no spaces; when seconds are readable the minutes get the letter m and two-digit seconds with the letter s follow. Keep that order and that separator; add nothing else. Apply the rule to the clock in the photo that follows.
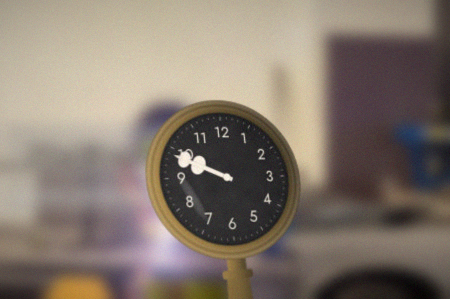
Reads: 9h49
